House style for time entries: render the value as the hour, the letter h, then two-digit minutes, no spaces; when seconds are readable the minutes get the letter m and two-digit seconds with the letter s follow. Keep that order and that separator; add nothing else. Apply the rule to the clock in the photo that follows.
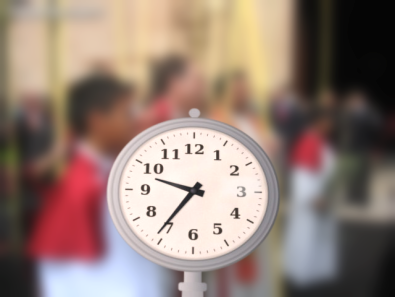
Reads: 9h36
